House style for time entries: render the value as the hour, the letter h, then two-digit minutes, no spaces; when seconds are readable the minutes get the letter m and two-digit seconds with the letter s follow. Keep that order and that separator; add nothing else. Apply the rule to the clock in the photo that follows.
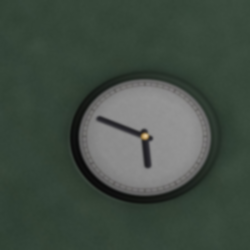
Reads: 5h49
